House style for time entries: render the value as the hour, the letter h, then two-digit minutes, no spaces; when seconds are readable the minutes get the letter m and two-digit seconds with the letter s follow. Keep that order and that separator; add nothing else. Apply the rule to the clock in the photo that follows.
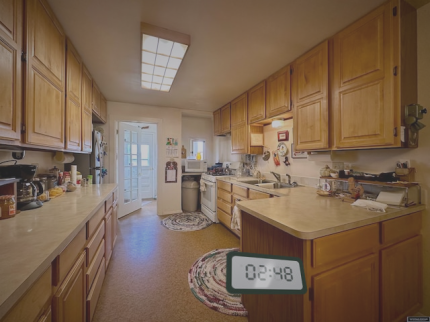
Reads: 2h48
